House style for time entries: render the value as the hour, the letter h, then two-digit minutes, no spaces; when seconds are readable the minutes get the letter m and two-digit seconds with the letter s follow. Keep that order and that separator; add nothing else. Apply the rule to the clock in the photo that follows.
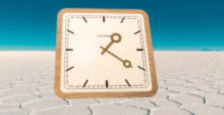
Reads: 1h21
